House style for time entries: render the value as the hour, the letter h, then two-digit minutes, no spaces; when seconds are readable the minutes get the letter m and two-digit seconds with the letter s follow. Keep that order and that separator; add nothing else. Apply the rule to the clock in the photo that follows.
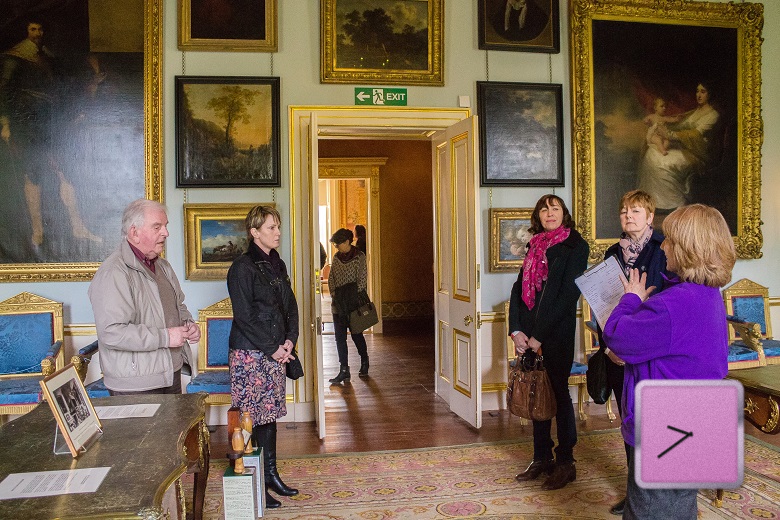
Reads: 9h39
